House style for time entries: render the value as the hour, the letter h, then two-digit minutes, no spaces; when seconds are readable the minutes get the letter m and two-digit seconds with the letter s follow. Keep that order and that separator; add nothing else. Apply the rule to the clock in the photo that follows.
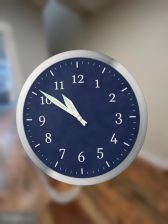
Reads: 10h51
